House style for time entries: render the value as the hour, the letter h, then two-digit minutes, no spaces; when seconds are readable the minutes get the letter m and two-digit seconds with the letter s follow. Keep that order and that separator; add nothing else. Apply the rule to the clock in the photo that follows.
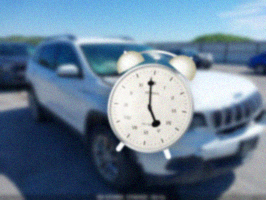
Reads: 4h59
